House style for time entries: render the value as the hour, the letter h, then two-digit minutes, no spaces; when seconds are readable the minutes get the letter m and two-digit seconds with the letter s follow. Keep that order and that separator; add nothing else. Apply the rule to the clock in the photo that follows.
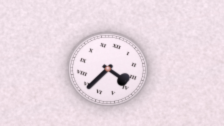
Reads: 3h34
